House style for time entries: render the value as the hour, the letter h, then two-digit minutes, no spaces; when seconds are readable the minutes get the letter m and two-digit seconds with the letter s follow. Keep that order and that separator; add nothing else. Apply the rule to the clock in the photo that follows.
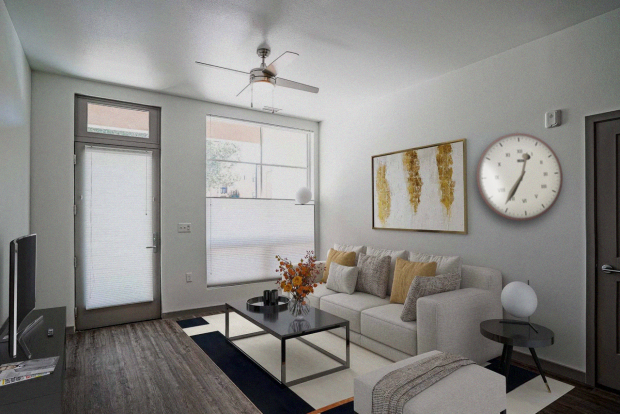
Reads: 12h36
